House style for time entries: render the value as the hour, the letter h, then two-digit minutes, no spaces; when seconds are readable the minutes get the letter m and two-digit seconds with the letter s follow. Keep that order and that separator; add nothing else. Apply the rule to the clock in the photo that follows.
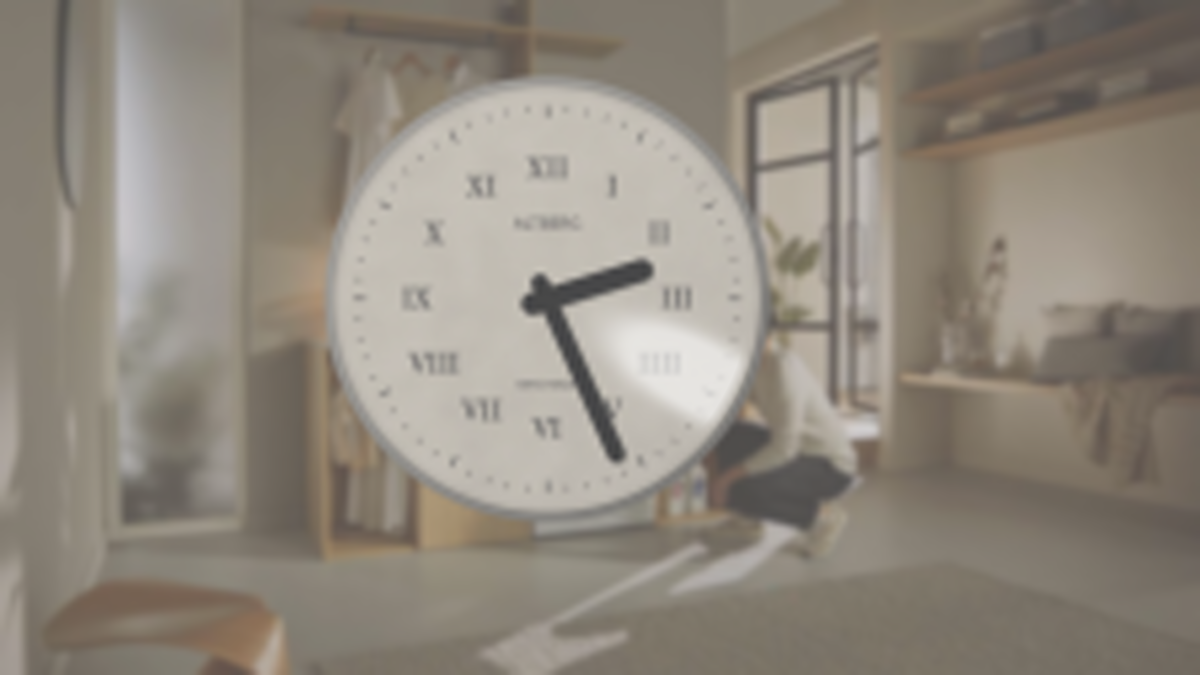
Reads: 2h26
